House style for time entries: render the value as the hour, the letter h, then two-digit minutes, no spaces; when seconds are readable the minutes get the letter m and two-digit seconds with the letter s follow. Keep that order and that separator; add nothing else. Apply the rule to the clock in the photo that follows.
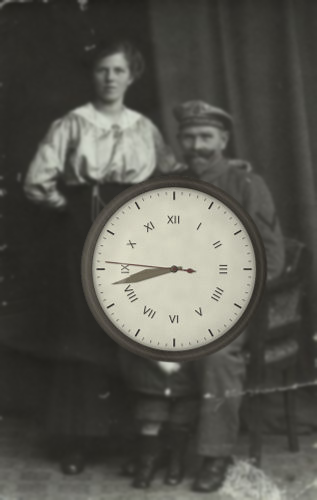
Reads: 8h42m46s
